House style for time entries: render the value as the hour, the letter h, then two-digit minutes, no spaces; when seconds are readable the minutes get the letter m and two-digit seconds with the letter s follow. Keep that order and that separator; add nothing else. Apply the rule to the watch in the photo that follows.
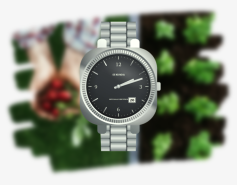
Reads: 2h12
